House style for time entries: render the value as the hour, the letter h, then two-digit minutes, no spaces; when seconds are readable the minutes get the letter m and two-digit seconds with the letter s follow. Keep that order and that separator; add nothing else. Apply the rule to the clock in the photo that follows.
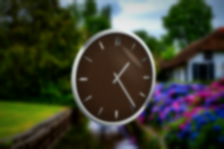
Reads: 1h24
